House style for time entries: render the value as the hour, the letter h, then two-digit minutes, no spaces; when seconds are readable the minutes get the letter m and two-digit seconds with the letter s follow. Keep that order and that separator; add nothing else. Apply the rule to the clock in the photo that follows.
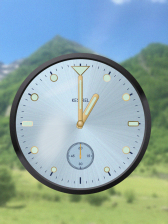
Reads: 1h00
